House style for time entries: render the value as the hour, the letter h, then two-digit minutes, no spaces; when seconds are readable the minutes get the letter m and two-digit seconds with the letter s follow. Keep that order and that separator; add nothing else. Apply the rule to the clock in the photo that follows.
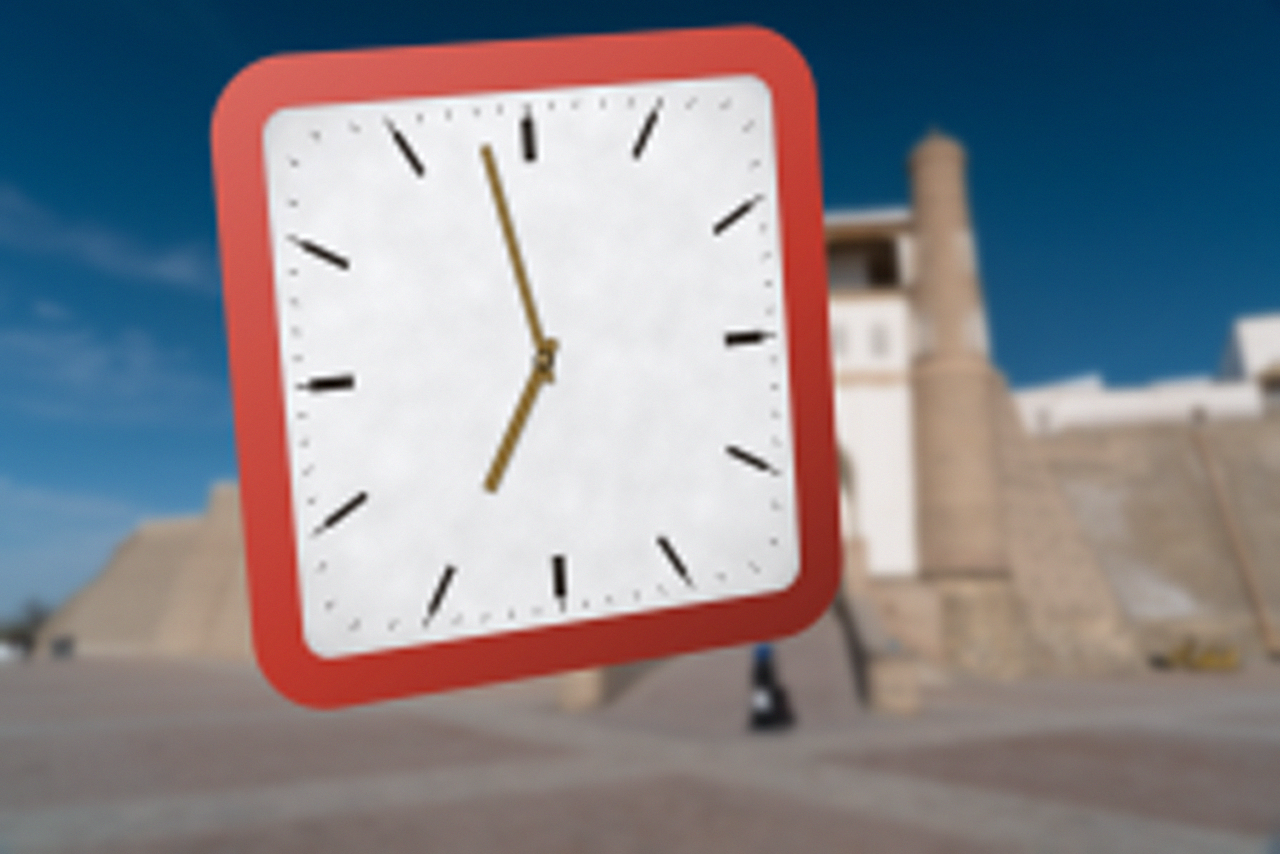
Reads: 6h58
